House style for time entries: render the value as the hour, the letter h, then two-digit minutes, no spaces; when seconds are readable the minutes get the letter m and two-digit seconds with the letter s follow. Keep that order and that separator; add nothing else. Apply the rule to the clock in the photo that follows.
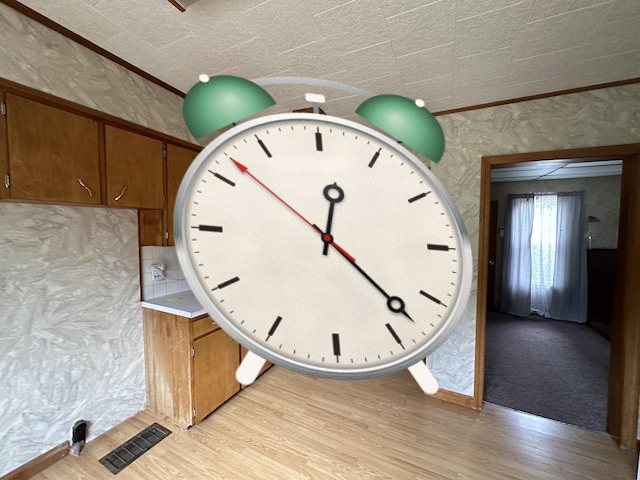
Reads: 12h22m52s
